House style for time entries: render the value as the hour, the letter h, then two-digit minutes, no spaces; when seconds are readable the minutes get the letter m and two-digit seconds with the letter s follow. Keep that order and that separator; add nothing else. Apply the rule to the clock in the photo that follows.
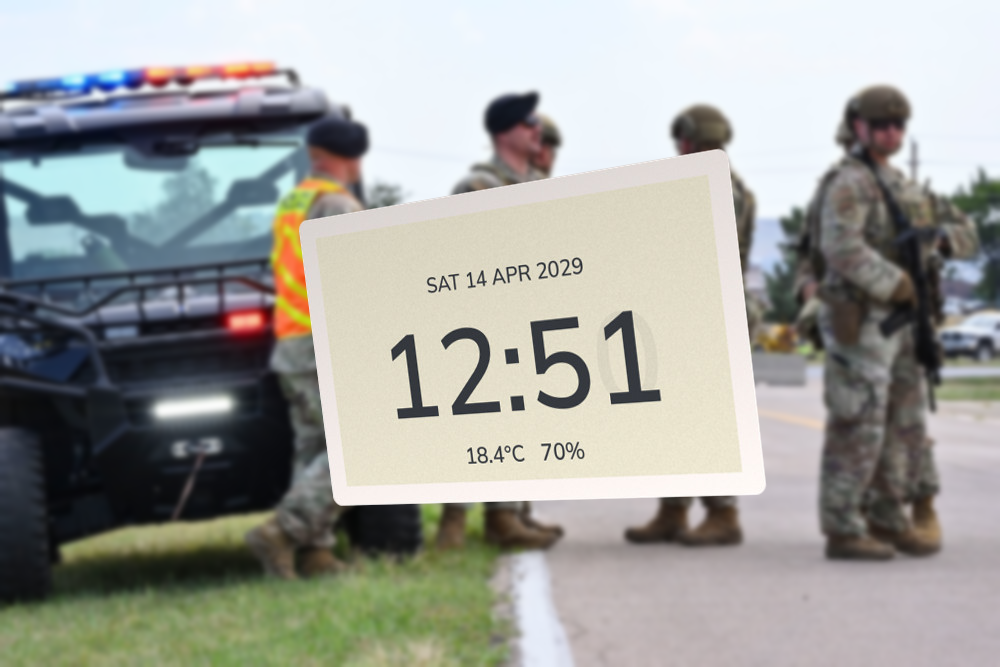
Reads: 12h51
